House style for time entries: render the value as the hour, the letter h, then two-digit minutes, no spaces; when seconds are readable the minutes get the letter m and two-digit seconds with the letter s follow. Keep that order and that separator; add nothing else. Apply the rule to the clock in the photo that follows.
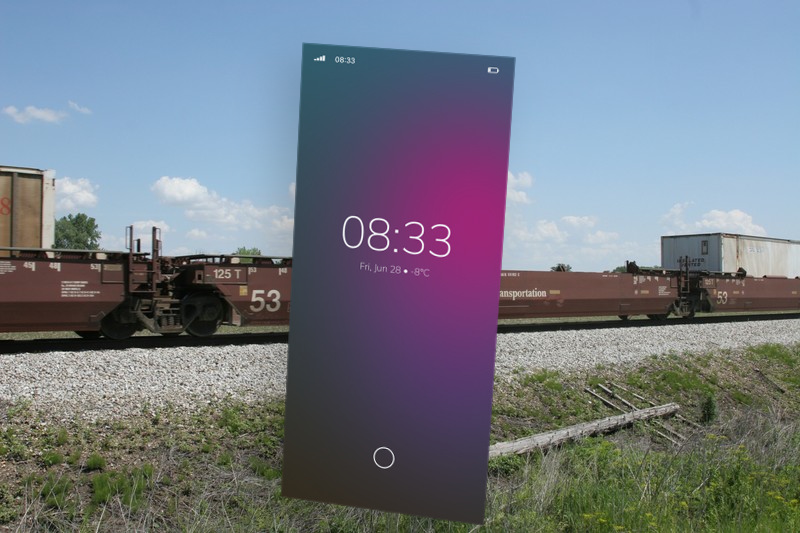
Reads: 8h33
